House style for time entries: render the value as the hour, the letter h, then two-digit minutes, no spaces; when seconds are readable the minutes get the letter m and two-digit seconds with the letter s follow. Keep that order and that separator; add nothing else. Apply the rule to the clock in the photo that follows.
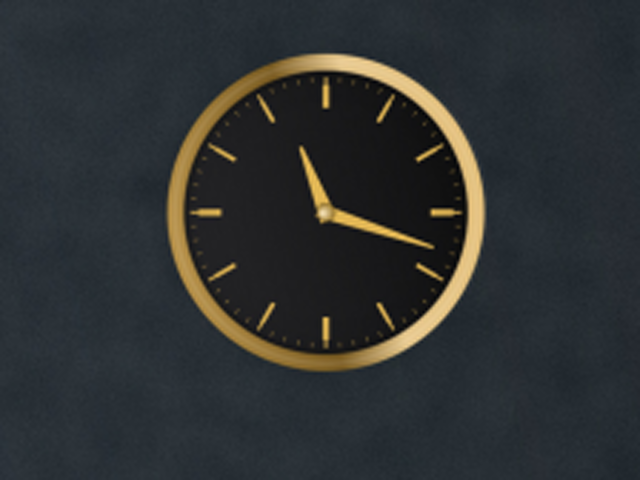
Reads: 11h18
